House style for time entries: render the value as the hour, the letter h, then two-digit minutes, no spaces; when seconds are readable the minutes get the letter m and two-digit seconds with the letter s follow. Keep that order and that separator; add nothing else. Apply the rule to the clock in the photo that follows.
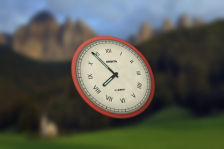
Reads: 7h54
